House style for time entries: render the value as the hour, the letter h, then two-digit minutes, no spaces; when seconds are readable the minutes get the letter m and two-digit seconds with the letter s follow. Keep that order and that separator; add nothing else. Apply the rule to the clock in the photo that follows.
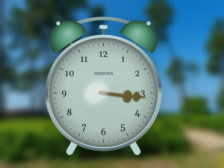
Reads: 3h16
